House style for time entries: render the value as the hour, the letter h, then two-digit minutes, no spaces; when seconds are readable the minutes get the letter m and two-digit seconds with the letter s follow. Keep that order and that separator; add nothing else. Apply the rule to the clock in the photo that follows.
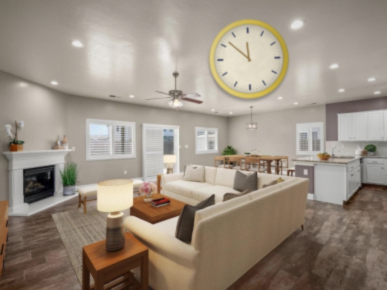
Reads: 11h52
